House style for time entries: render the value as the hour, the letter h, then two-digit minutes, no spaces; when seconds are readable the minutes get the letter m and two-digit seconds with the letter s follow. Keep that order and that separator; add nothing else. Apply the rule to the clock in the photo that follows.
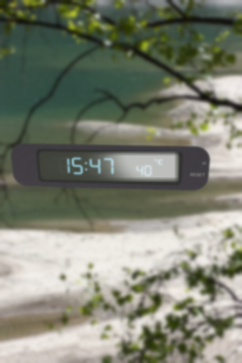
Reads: 15h47
